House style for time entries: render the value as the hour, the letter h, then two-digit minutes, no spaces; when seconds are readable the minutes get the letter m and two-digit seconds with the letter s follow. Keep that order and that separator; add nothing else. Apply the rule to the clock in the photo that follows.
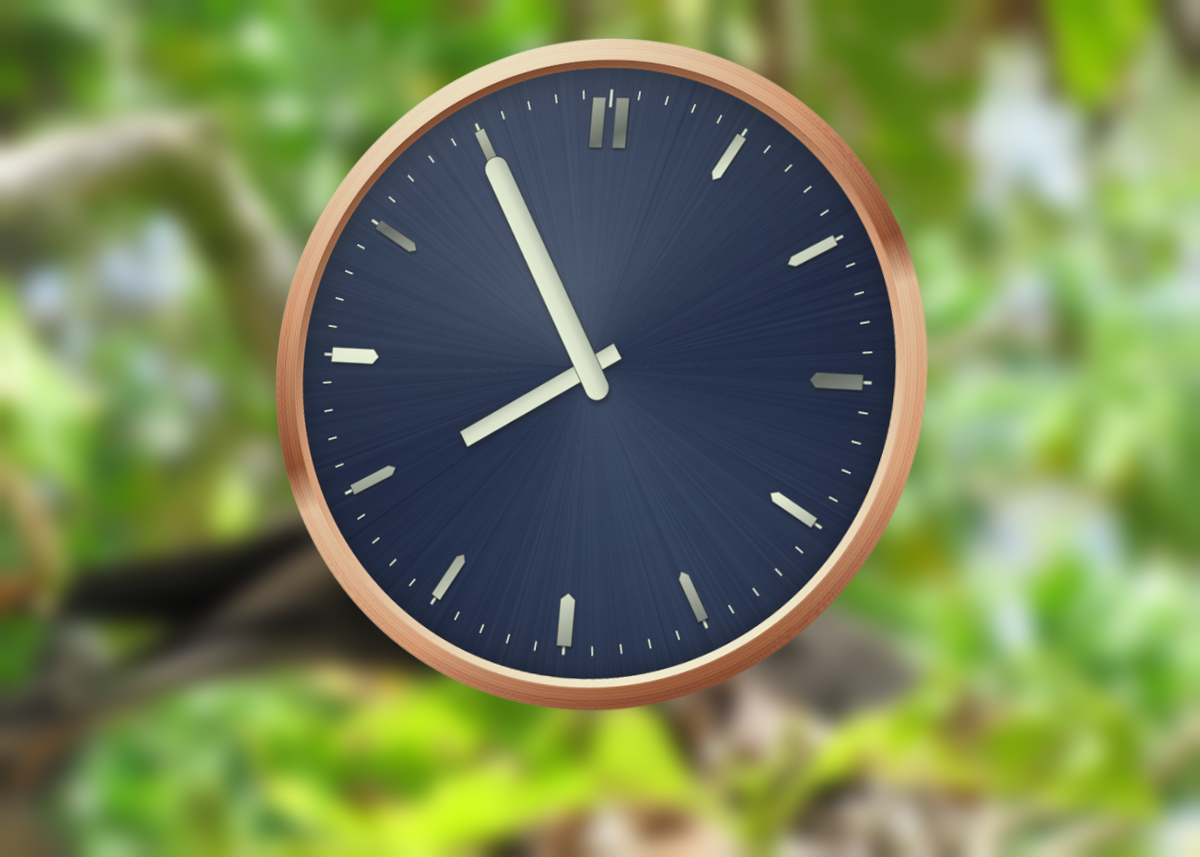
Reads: 7h55
